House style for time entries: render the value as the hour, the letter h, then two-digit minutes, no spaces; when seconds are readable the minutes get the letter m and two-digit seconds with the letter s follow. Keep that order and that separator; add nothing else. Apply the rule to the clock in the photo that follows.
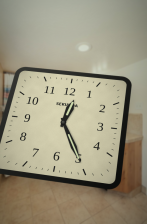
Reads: 12h25
